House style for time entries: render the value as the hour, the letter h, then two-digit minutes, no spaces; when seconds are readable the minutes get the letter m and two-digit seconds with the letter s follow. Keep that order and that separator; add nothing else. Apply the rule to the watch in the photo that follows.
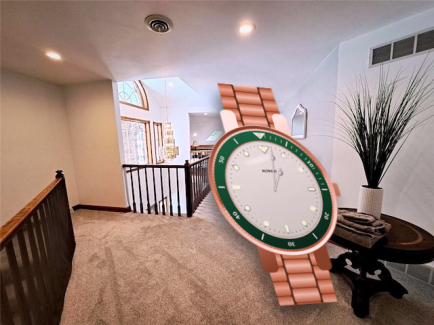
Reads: 1h02
